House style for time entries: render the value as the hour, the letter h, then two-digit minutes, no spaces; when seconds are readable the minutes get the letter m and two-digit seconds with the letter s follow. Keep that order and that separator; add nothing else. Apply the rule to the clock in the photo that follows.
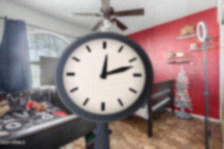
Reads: 12h12
